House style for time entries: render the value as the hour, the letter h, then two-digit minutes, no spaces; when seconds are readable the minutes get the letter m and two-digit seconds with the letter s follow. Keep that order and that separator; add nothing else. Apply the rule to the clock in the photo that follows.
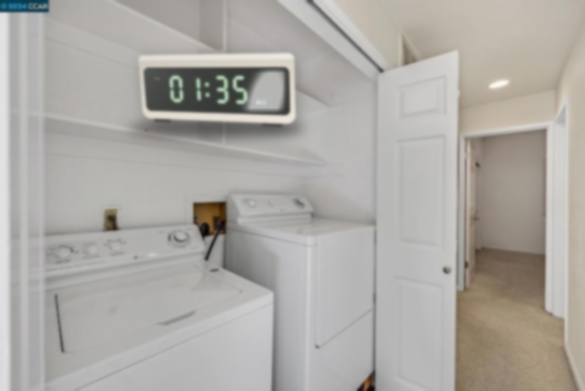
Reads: 1h35
